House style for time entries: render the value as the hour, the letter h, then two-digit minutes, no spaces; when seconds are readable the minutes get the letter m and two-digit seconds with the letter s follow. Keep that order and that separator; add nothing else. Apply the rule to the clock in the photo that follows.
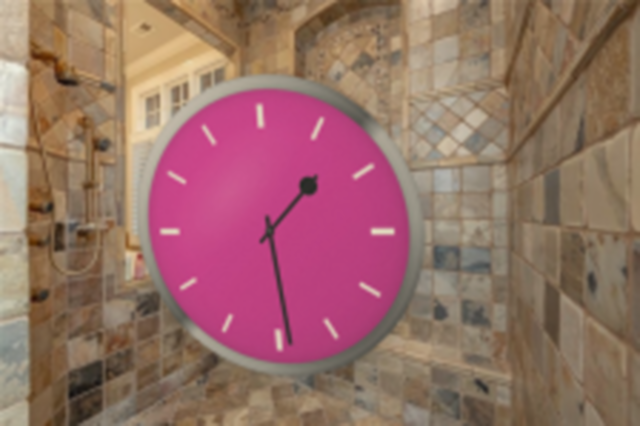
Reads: 1h29
